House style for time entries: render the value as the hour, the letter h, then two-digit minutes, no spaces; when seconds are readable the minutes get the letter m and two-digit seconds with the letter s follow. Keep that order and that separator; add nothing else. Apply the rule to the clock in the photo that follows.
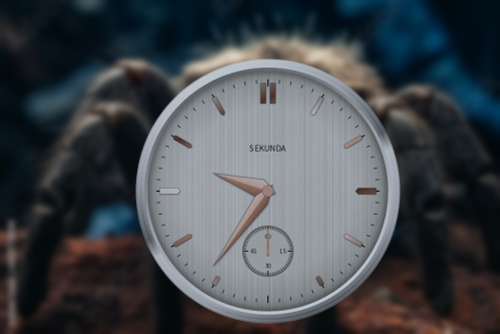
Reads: 9h36
